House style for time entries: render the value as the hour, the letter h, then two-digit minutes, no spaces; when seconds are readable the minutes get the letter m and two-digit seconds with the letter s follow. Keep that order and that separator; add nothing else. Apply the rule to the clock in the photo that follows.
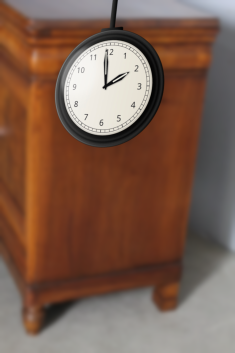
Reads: 1h59
